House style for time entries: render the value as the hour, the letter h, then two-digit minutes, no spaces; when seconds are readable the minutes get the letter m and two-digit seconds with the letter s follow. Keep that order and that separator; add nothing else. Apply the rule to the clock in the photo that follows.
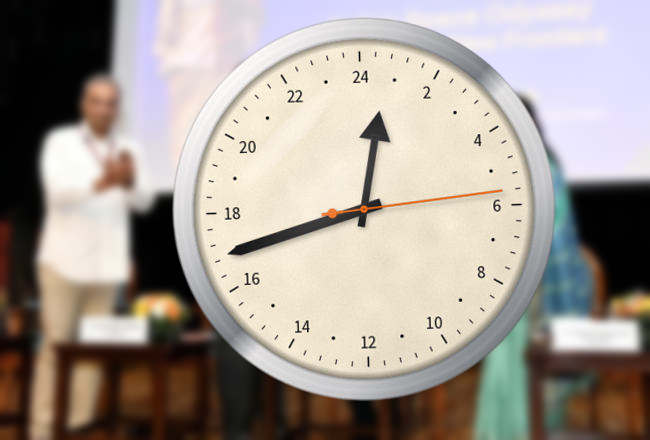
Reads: 0h42m14s
